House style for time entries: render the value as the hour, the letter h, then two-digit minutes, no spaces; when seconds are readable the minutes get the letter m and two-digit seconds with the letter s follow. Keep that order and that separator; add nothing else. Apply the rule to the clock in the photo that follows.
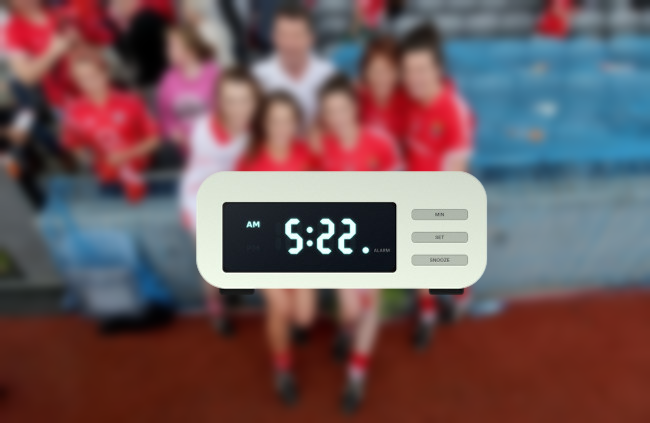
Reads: 5h22
